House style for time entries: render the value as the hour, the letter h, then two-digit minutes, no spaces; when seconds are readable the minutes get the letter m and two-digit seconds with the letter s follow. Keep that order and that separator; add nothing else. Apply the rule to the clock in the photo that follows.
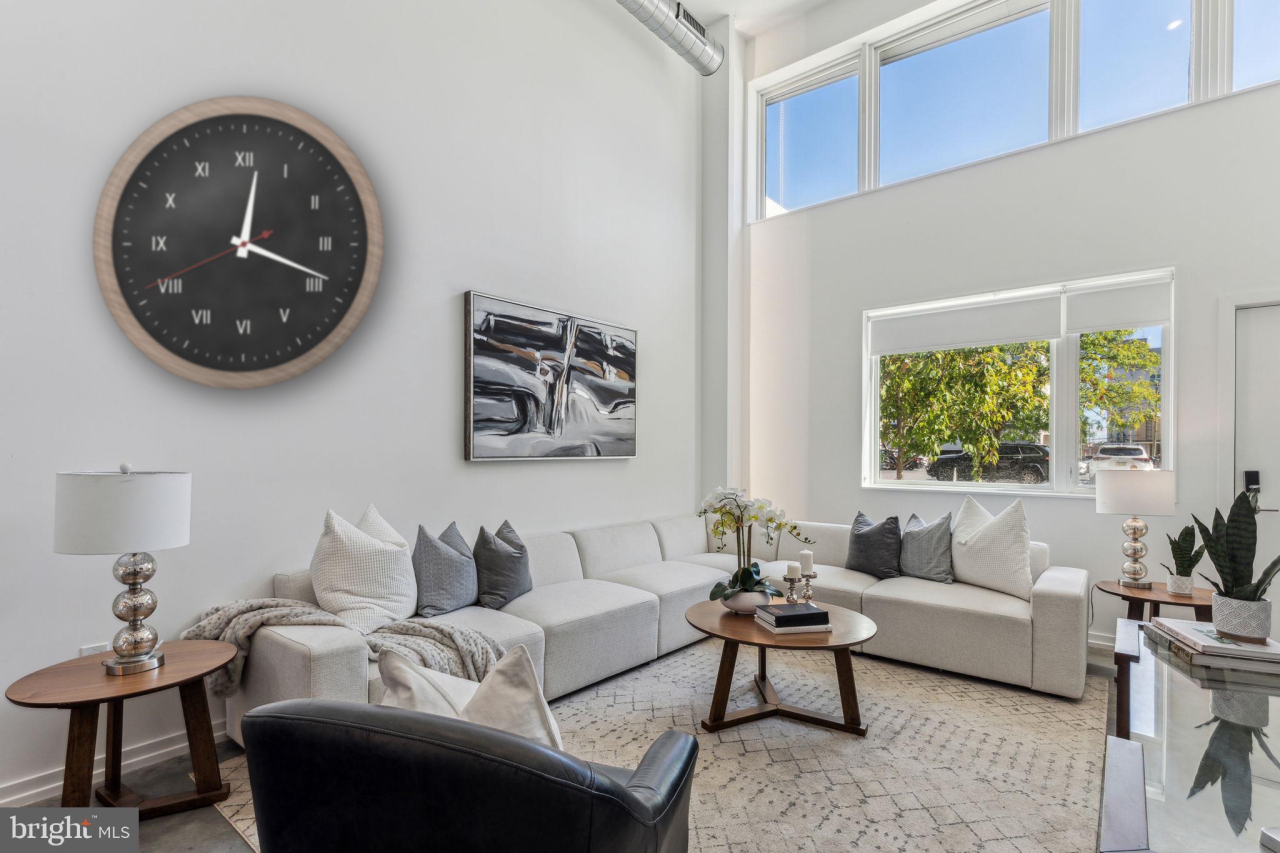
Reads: 12h18m41s
